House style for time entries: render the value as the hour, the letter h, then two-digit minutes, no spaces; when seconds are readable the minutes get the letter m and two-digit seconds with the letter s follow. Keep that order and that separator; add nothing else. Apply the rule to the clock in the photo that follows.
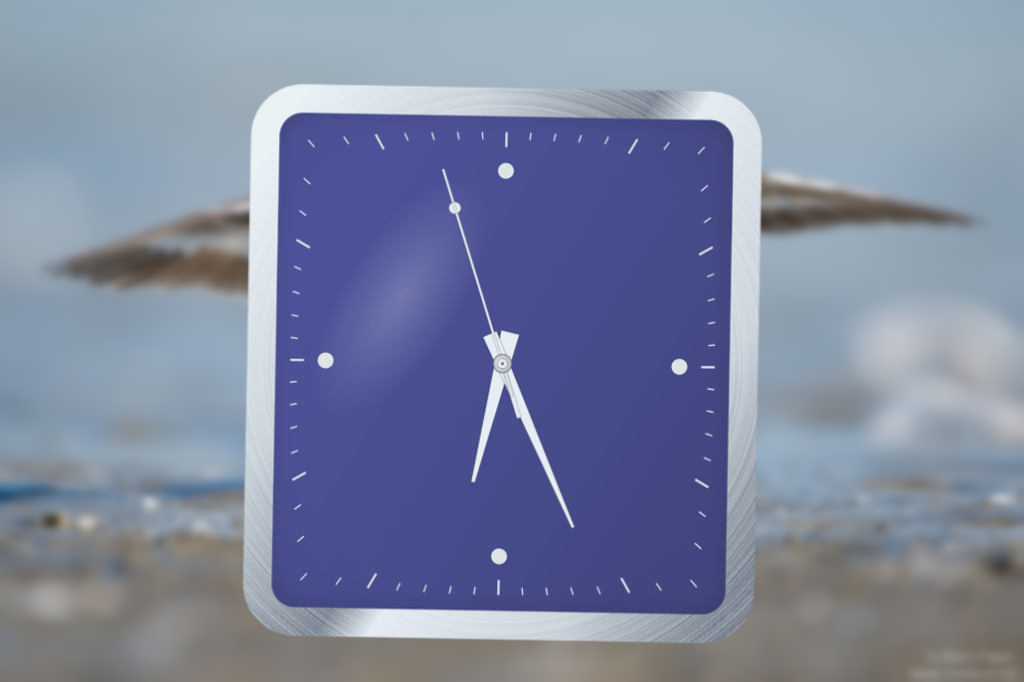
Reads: 6h25m57s
